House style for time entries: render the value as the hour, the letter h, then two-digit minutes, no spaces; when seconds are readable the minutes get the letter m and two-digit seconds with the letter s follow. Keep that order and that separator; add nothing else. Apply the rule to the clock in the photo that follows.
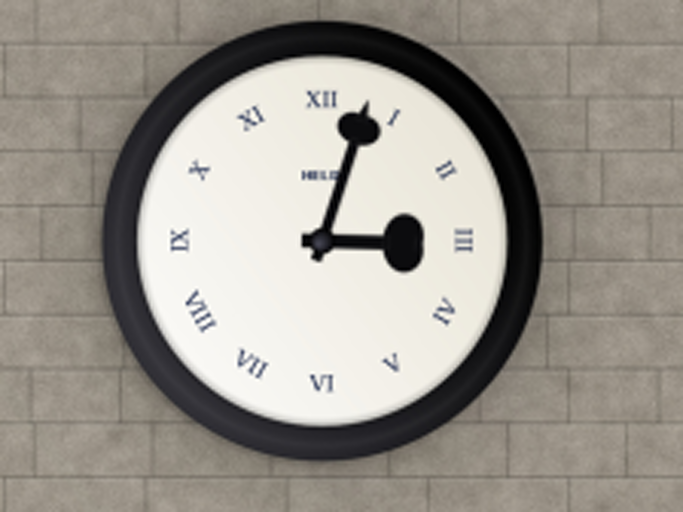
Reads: 3h03
